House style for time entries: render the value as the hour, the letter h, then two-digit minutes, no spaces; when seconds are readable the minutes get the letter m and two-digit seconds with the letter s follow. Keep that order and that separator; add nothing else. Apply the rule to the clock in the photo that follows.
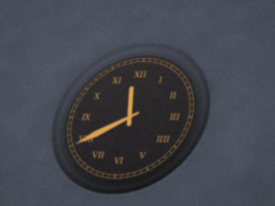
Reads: 11h40
